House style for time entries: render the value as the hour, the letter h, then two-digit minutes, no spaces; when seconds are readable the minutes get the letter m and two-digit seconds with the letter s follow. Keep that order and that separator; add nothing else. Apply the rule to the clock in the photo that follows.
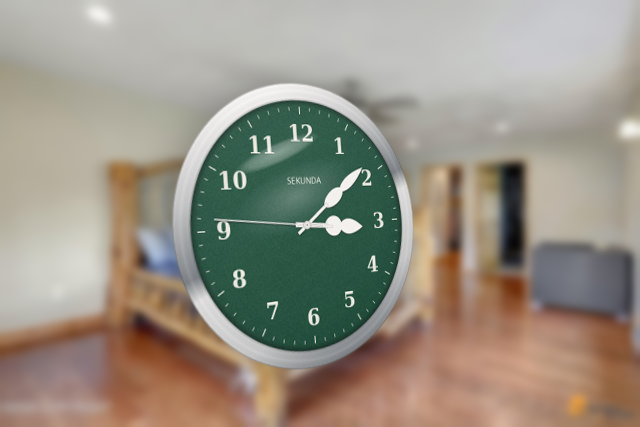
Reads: 3h08m46s
